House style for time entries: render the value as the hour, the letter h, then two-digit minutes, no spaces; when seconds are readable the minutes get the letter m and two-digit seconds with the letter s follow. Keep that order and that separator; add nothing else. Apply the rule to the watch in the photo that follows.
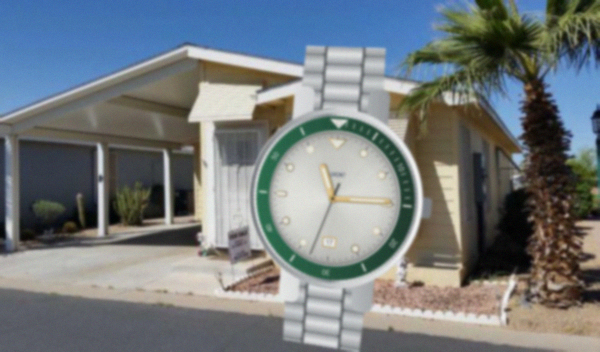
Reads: 11h14m33s
